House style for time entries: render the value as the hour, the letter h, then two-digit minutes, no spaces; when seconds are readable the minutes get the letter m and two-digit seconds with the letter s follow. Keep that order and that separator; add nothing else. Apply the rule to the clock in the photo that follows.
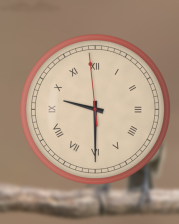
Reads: 9h29m59s
